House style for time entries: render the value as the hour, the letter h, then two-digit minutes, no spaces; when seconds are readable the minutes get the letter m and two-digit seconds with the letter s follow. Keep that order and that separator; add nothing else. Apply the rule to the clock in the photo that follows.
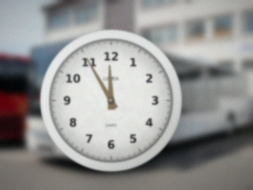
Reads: 11h55
